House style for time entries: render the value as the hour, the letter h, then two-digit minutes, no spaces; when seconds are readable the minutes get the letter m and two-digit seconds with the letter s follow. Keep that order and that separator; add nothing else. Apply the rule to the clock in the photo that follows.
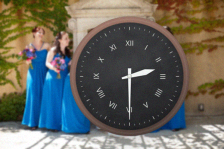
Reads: 2h30
